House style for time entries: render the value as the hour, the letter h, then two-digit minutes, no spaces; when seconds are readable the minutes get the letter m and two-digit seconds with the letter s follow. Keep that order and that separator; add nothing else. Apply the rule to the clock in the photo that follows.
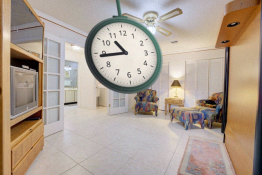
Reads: 10h44
